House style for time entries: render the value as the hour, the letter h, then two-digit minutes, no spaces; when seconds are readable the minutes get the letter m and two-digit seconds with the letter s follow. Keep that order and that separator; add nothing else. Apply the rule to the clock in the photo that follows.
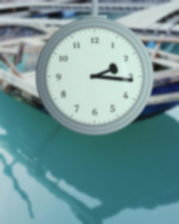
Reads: 2h16
